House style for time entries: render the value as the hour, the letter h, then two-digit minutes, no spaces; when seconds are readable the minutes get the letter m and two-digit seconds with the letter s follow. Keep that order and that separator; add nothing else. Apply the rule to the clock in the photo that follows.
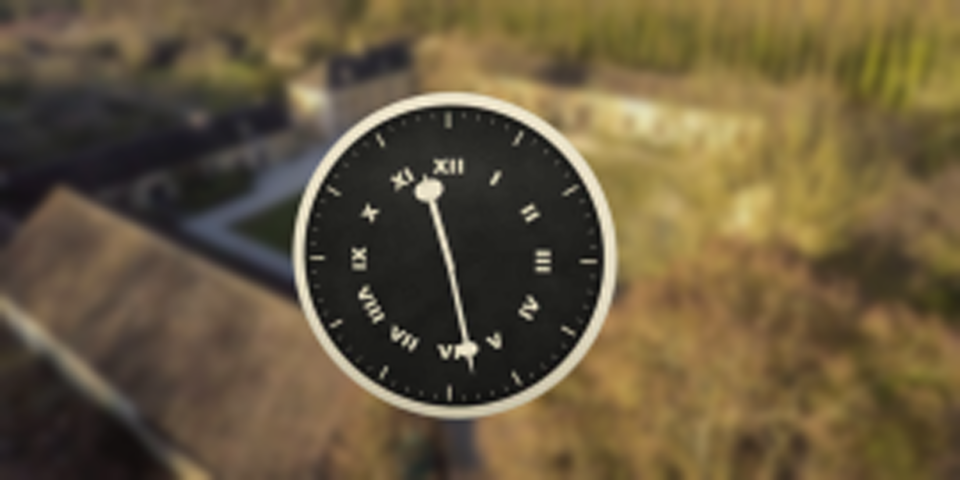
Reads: 11h28
